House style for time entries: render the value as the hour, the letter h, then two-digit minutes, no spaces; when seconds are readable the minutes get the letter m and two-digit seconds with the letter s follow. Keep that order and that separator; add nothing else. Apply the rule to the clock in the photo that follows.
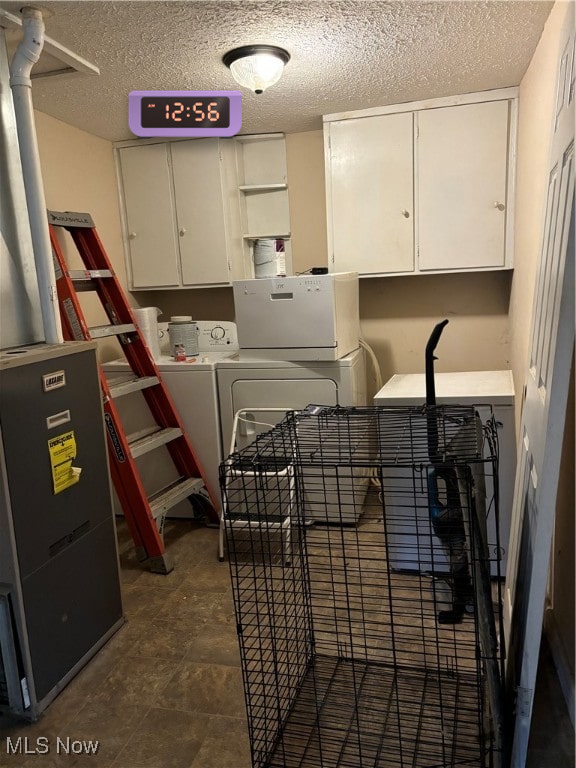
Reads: 12h56
